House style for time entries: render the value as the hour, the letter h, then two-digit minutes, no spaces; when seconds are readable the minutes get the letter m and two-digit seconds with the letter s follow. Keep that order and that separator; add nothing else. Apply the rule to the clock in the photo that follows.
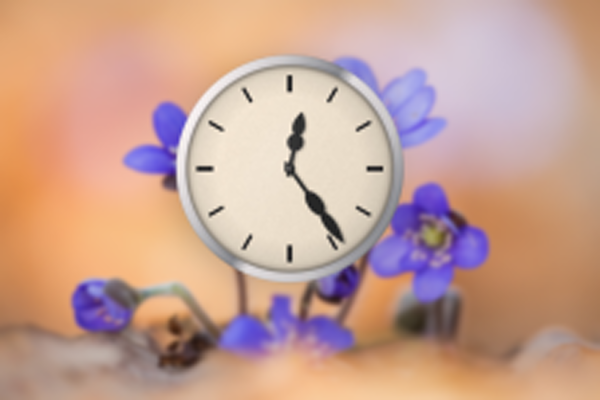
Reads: 12h24
